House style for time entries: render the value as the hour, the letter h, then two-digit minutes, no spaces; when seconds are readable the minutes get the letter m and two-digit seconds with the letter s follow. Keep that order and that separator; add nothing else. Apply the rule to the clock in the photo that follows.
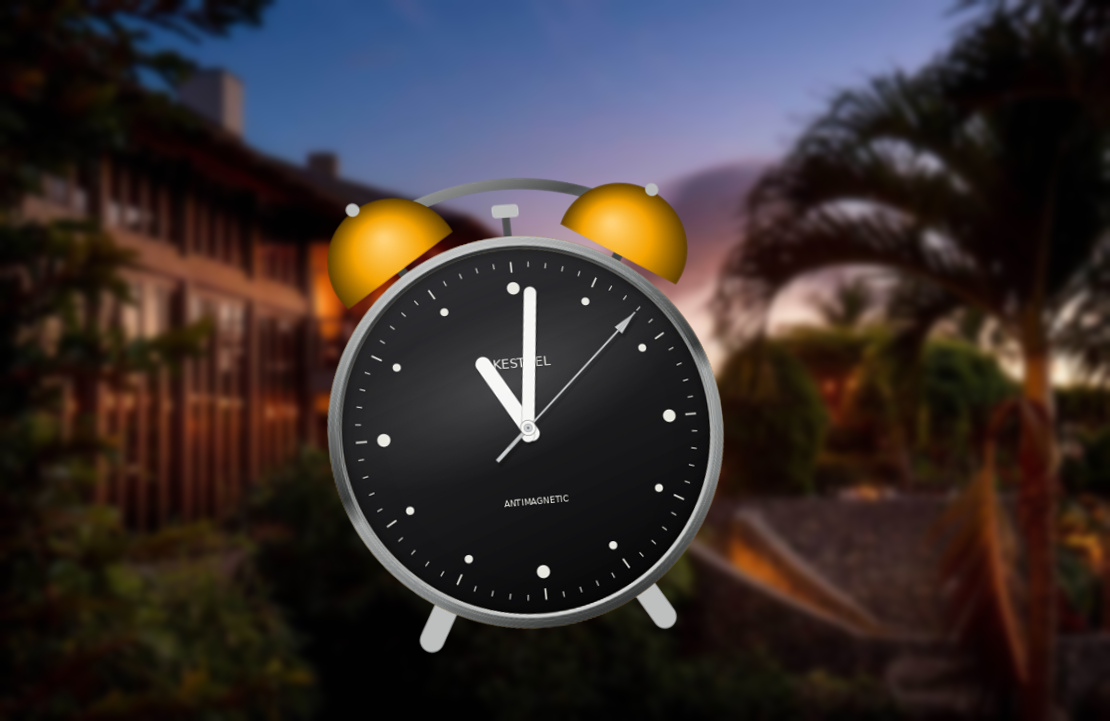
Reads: 11h01m08s
